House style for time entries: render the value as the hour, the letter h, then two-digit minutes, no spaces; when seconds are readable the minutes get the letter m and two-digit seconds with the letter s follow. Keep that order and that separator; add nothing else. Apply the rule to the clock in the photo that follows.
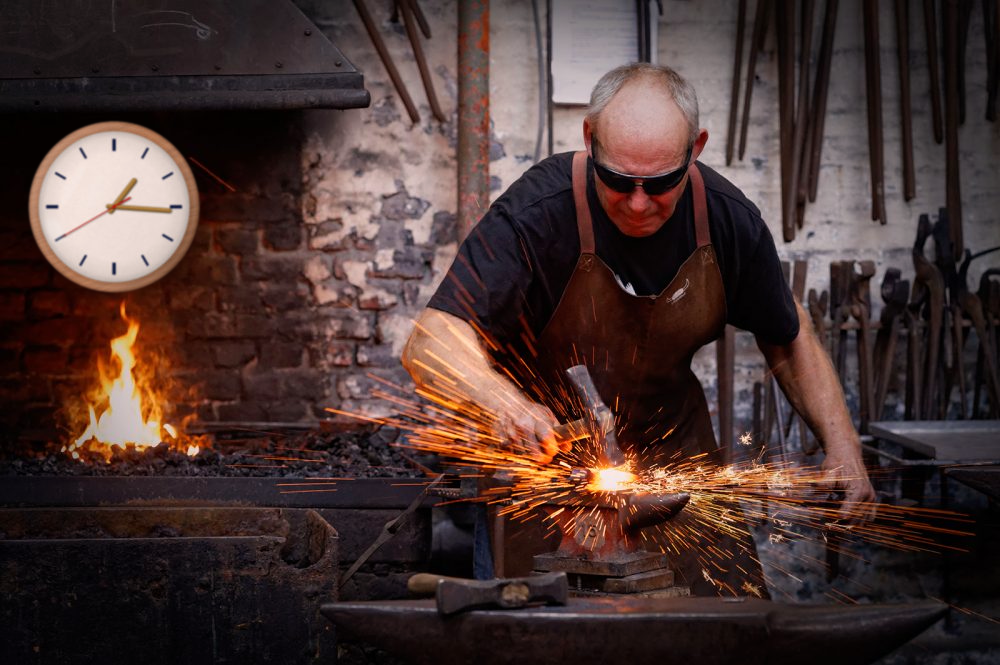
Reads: 1h15m40s
